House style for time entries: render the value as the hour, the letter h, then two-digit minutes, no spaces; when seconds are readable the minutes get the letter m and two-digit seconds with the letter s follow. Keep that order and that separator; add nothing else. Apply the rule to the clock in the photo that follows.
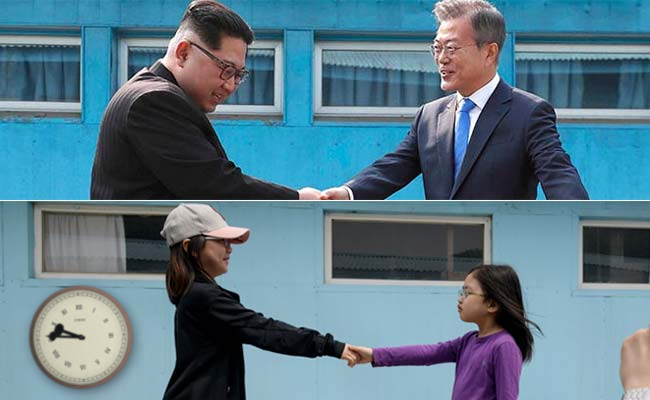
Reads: 9h46
